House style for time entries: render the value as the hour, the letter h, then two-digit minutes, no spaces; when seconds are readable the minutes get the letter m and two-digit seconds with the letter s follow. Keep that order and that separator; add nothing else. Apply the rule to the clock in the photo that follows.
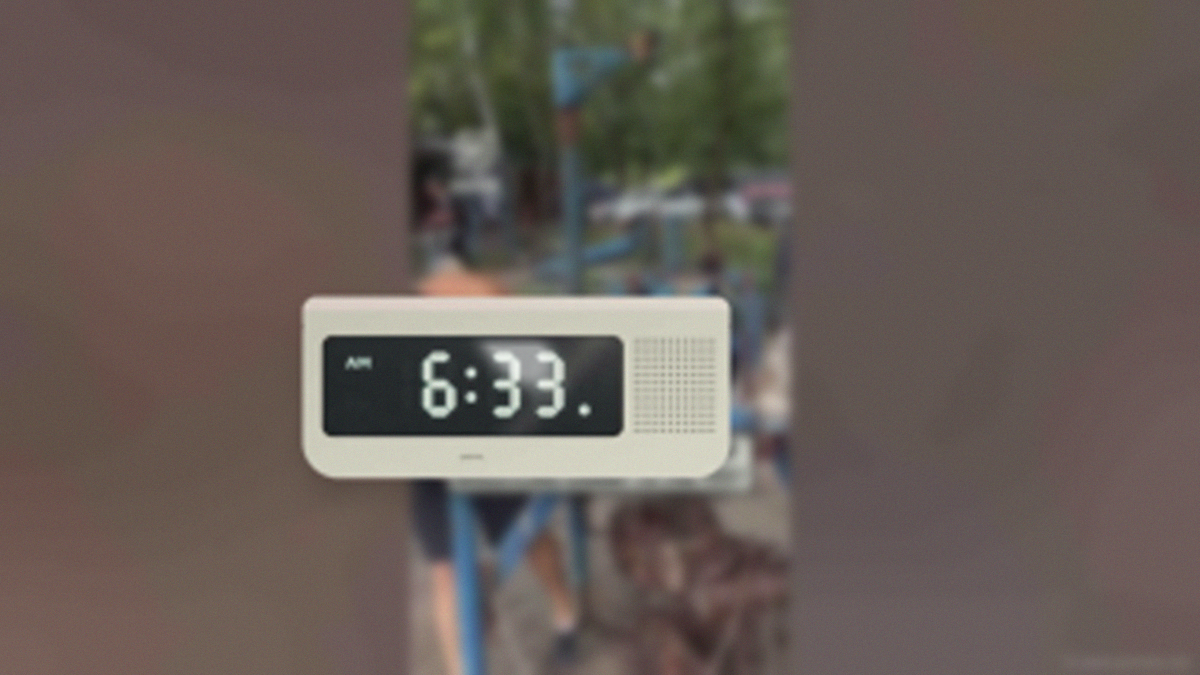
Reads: 6h33
